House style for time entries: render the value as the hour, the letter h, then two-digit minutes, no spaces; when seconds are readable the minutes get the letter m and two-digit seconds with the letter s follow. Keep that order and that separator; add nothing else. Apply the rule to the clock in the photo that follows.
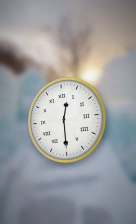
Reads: 12h30
